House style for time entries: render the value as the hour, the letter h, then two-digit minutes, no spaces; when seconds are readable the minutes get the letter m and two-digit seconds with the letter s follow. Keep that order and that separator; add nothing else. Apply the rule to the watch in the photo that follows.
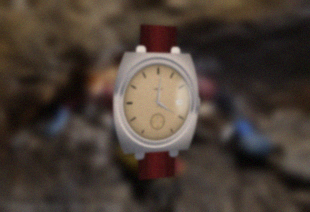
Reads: 4h01
